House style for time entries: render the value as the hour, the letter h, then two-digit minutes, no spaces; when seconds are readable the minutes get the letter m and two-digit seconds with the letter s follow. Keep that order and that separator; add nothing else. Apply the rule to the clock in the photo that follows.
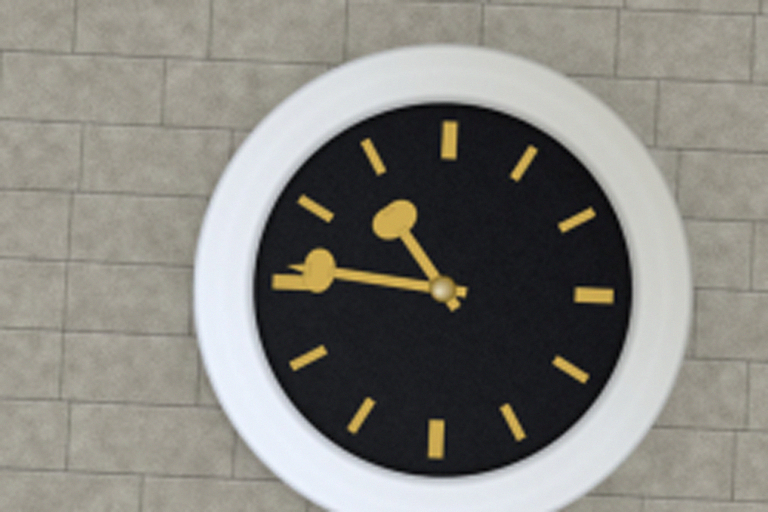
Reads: 10h46
